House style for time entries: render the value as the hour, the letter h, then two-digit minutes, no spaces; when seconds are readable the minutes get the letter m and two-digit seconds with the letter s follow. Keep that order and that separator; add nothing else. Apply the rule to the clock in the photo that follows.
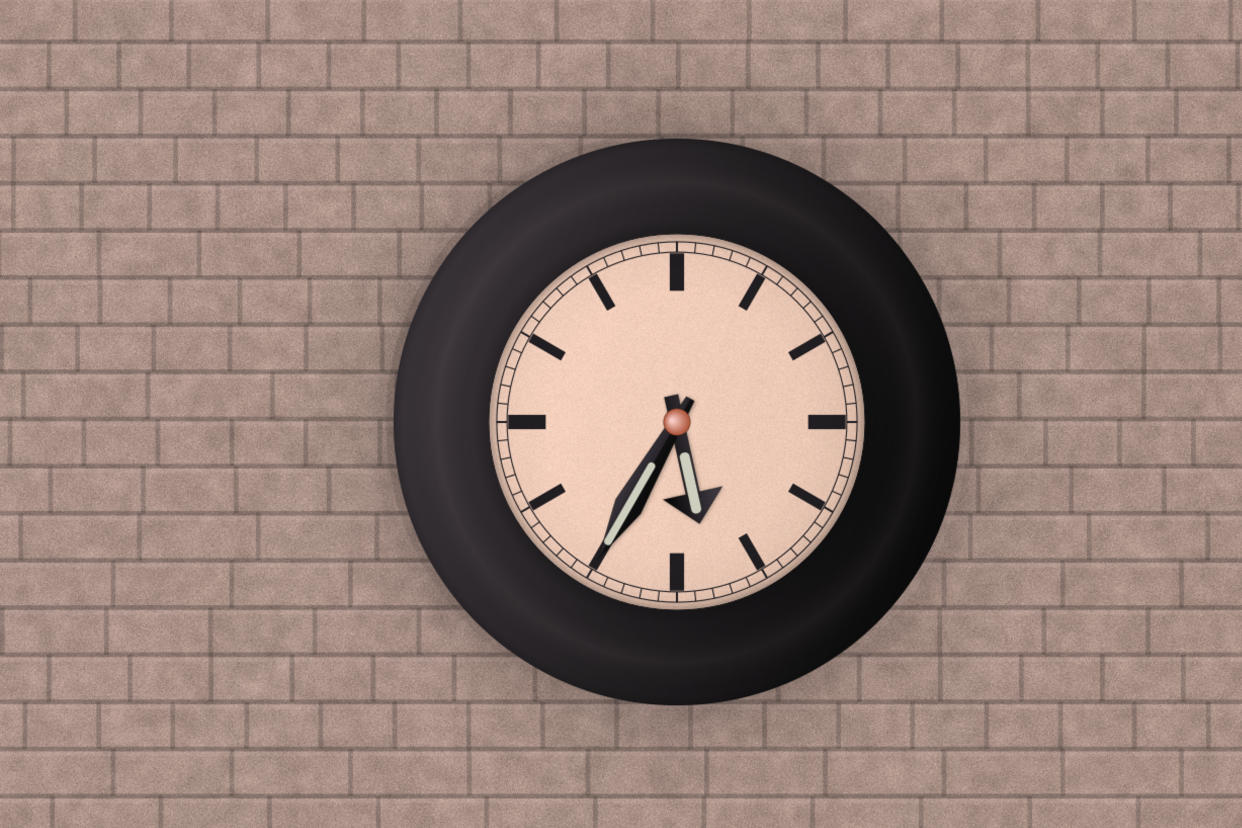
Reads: 5h35
